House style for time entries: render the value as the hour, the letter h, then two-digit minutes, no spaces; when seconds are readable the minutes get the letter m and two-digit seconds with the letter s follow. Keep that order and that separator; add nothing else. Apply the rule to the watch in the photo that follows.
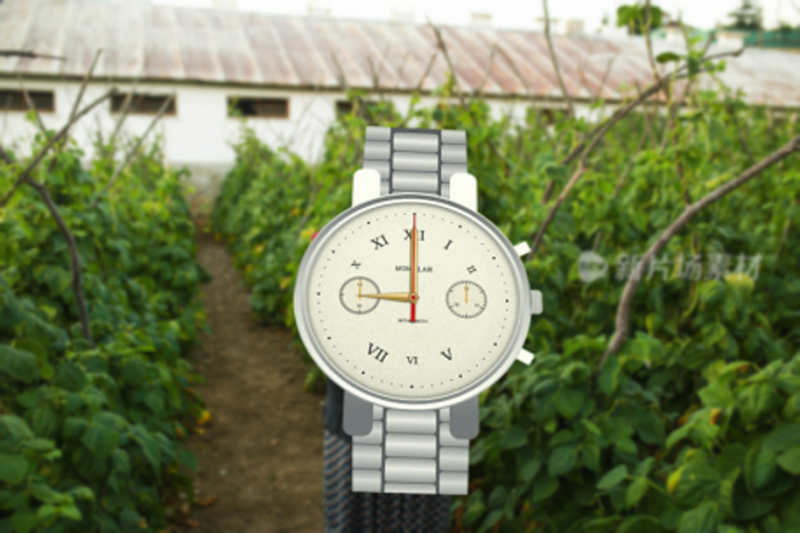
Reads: 9h00
